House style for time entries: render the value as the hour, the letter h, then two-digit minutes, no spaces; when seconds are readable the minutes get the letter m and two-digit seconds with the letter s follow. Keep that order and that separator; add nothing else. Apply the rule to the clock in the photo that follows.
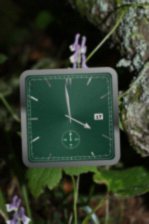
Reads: 3h59
